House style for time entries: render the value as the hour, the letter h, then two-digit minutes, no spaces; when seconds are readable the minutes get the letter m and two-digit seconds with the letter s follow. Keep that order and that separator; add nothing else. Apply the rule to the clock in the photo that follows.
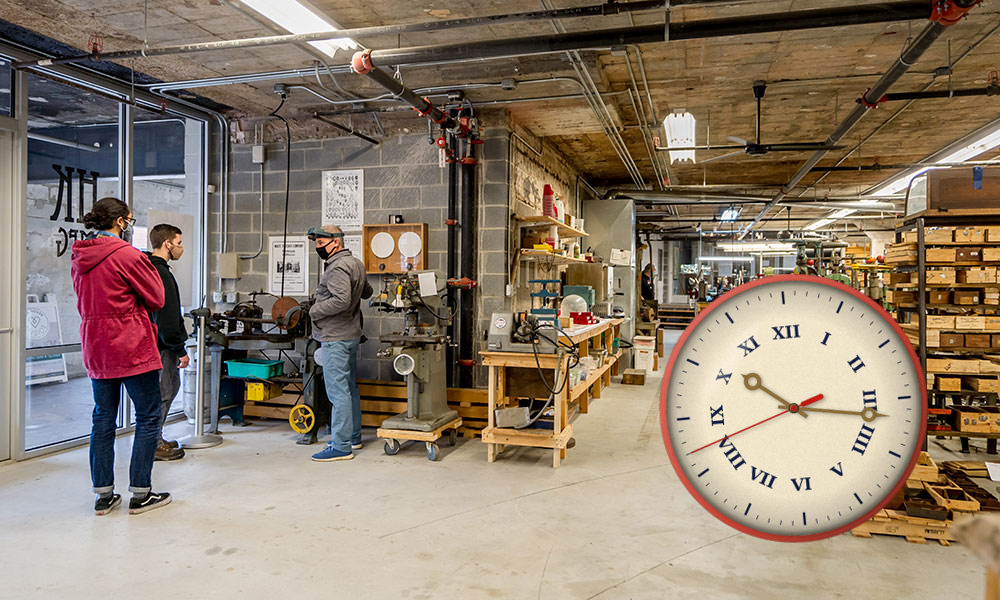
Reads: 10h16m42s
